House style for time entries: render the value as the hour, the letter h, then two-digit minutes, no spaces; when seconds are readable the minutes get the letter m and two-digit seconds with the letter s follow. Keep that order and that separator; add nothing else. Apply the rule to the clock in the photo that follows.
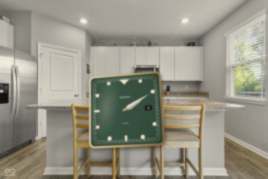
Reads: 2h10
